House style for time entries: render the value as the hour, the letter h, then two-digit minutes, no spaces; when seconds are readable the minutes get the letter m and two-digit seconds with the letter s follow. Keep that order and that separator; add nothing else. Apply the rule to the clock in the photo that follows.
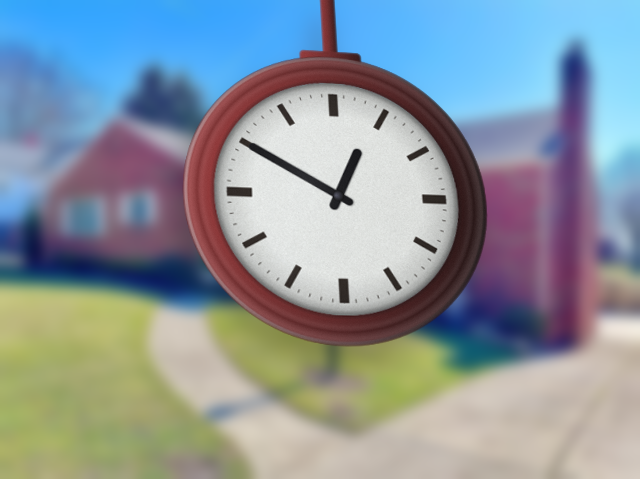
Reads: 12h50
